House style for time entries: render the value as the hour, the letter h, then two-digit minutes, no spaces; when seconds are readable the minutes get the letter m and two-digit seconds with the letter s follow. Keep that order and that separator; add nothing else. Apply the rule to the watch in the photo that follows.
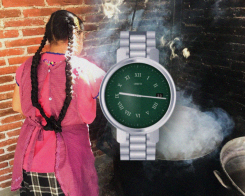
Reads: 9h16
